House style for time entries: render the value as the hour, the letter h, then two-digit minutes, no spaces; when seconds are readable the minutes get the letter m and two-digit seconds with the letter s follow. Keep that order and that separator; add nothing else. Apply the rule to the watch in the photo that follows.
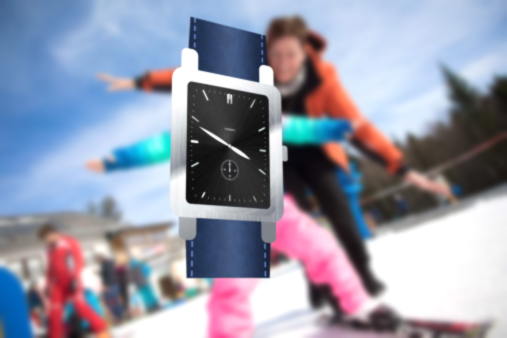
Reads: 3h49
